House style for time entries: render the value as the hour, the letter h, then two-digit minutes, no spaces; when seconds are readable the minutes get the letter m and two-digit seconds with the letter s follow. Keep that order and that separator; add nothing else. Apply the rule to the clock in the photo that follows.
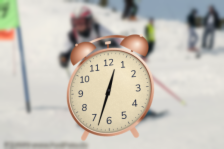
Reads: 12h33
